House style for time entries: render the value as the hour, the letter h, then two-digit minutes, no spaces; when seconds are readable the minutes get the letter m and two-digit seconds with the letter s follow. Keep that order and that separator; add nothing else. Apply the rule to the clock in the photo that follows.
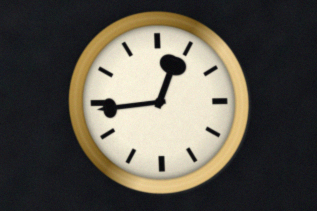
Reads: 12h44
